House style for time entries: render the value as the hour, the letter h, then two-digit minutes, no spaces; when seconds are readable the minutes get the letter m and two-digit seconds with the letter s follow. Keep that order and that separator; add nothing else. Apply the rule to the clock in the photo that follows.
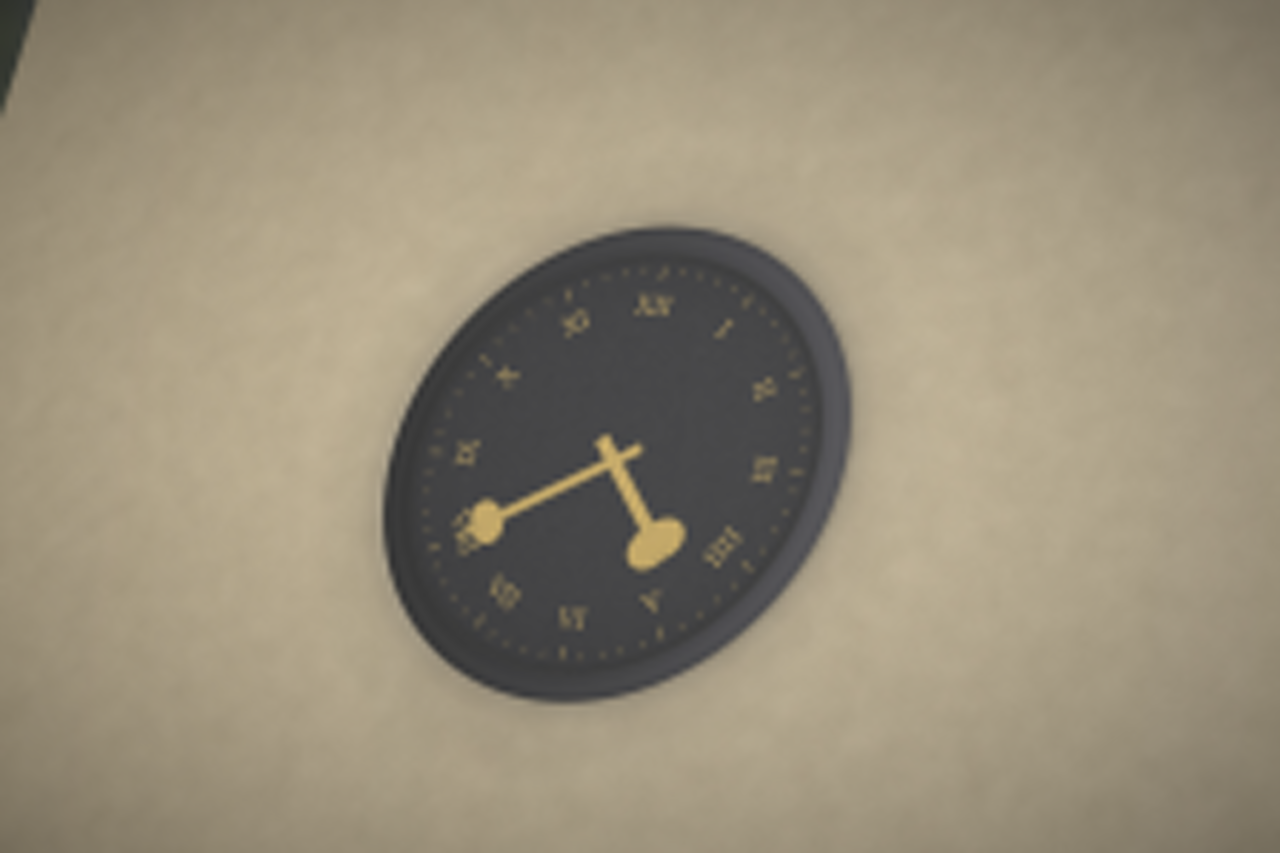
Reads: 4h40
